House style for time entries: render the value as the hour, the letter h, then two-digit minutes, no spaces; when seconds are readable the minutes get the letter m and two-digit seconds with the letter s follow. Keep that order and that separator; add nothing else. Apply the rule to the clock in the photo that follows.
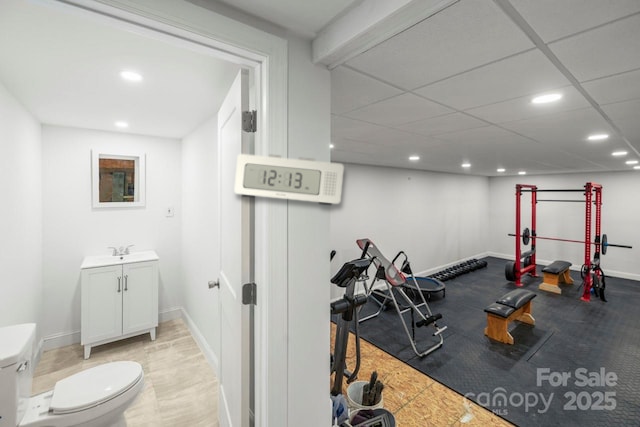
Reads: 12h13
